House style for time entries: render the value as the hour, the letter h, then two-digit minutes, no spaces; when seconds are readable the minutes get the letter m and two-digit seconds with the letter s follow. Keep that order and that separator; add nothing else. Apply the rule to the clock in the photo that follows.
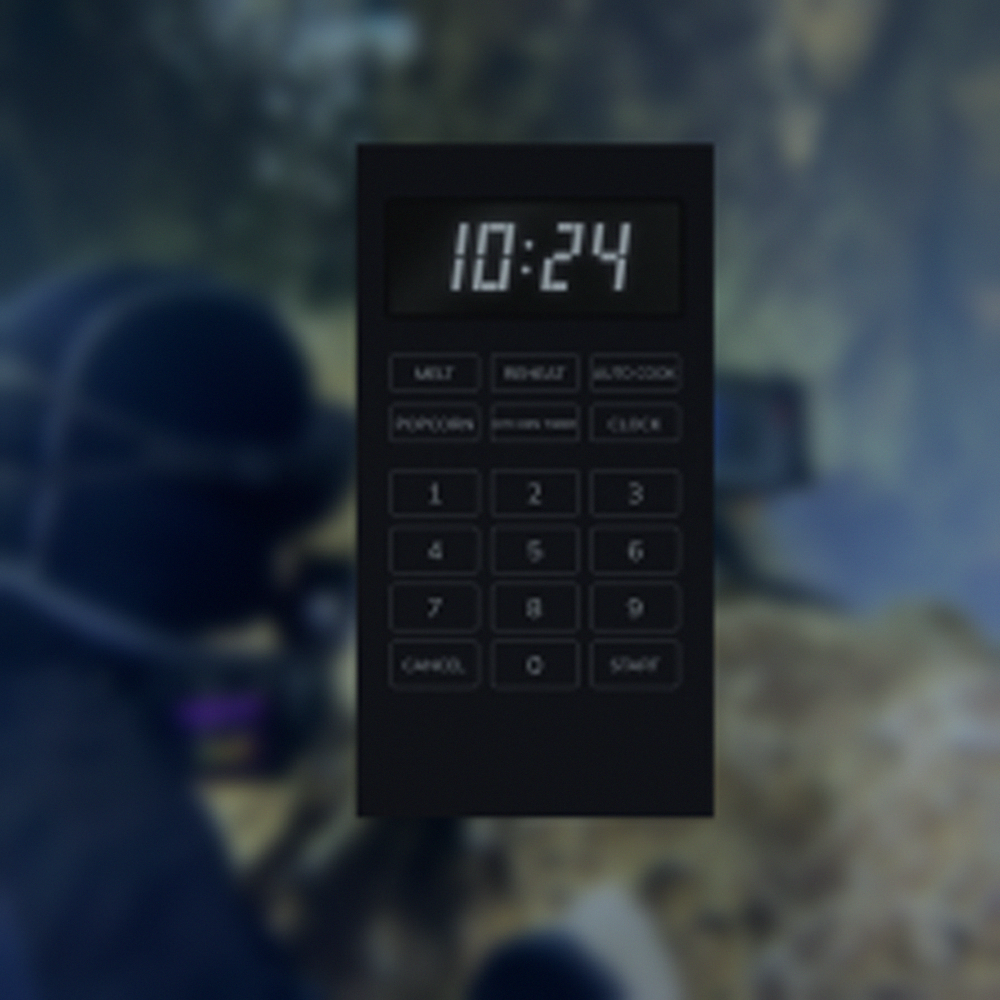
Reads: 10h24
